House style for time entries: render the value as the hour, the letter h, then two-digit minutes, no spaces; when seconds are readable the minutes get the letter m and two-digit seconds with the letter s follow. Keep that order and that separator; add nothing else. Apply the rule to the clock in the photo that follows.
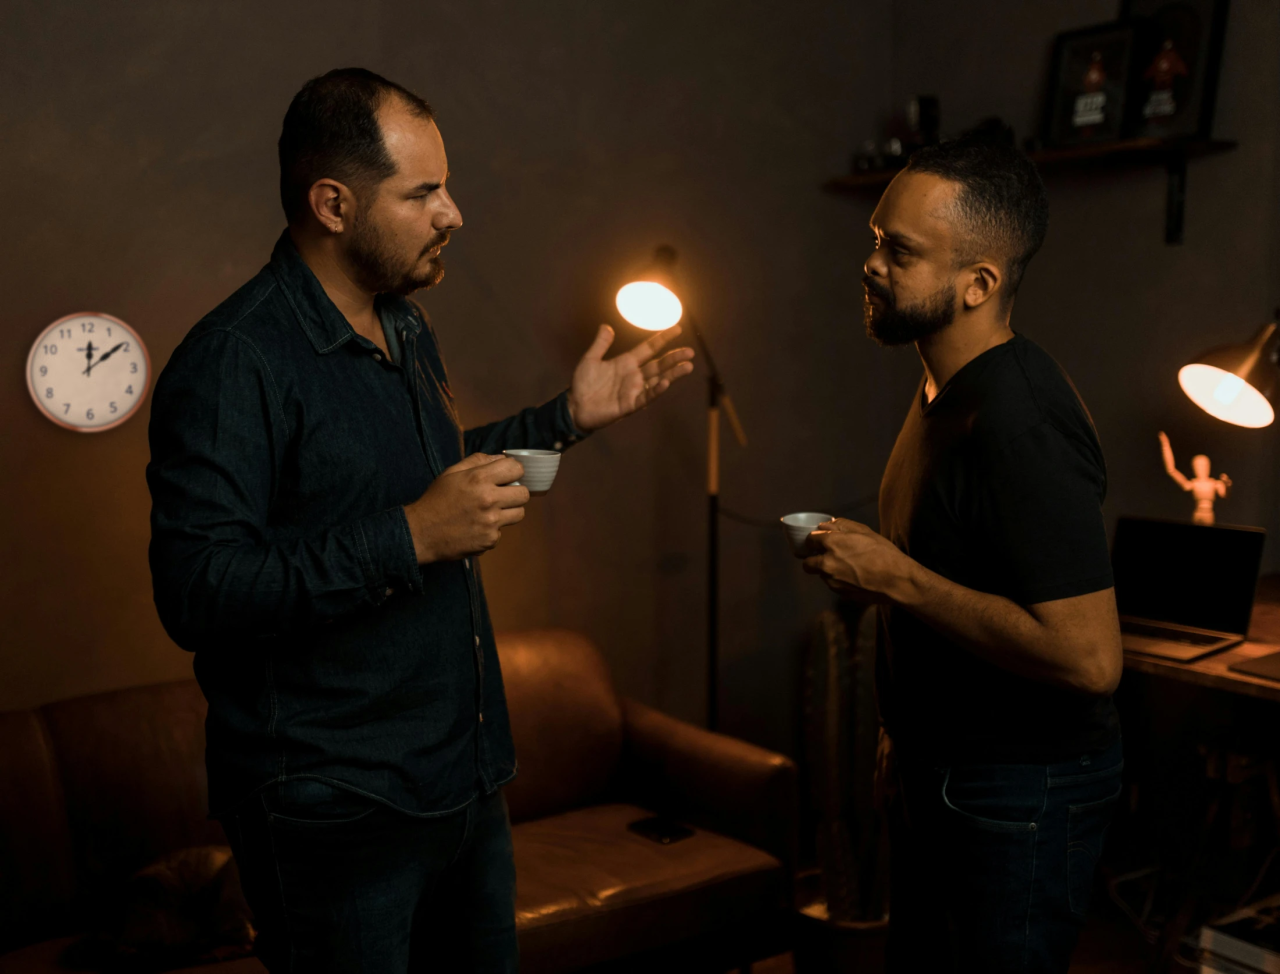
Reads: 12h09
